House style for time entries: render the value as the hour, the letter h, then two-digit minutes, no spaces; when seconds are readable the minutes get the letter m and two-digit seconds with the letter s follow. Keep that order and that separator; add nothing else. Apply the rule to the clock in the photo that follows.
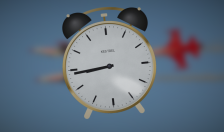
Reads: 8h44
